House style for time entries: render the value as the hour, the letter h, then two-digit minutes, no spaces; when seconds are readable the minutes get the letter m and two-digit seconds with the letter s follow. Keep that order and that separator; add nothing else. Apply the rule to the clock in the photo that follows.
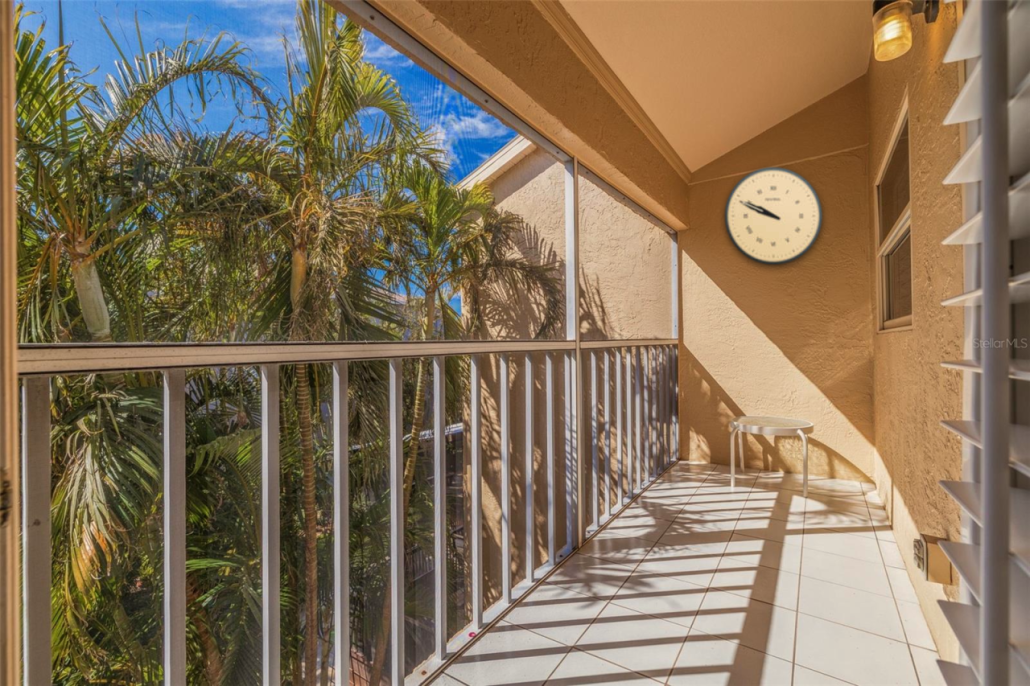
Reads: 9h49
